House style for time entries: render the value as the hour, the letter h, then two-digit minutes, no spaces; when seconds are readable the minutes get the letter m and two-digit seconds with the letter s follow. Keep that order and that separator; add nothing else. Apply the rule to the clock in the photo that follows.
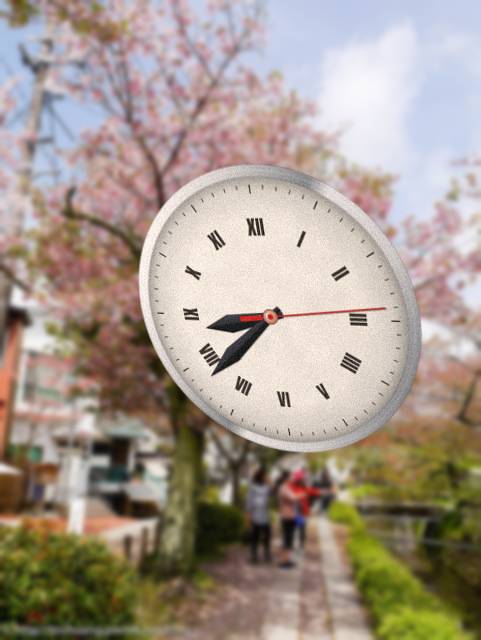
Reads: 8h38m14s
